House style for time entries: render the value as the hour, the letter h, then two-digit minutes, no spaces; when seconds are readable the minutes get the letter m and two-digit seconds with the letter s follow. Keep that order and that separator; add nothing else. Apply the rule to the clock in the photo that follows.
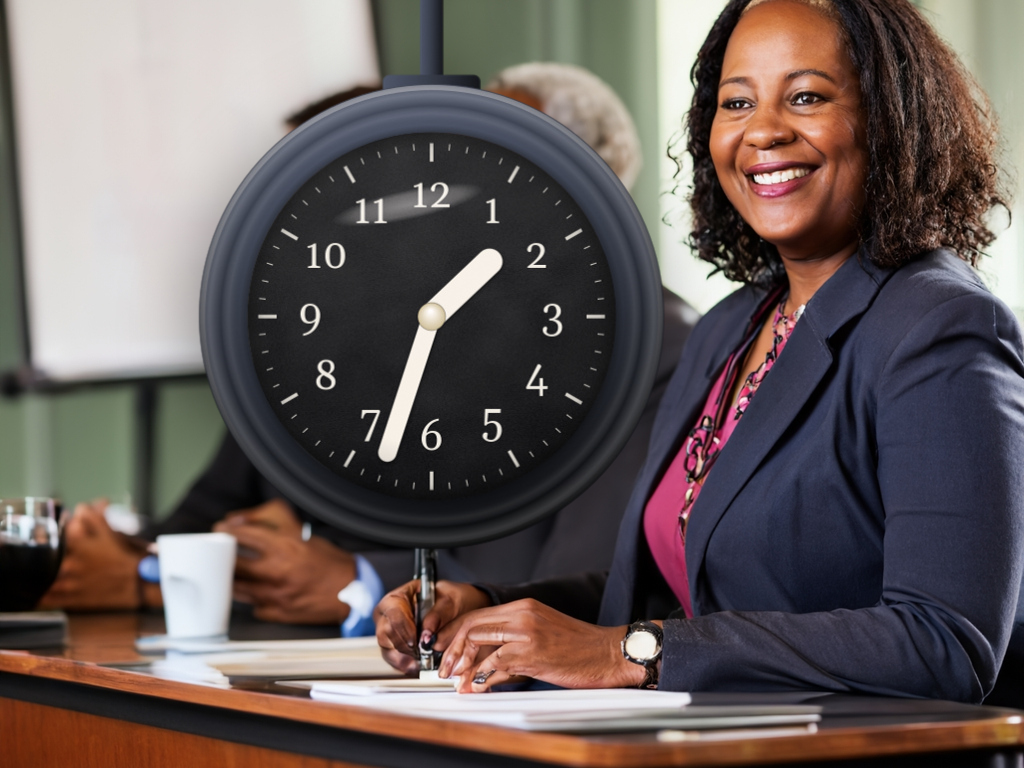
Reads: 1h33
